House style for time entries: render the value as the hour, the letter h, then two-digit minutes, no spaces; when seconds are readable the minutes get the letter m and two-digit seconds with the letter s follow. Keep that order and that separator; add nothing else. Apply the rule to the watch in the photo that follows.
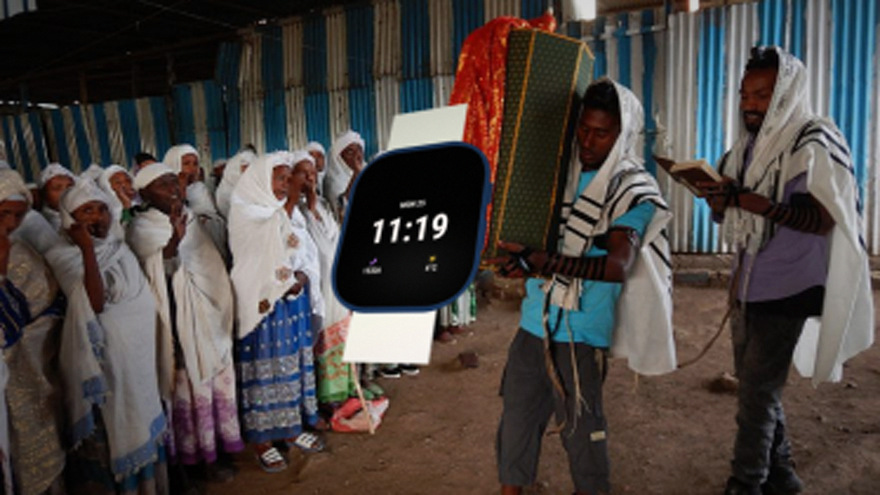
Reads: 11h19
